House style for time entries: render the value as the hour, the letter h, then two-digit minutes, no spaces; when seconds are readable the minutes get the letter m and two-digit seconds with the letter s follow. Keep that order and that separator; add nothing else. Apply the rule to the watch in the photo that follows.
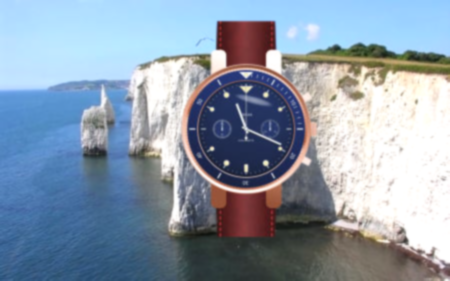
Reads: 11h19
